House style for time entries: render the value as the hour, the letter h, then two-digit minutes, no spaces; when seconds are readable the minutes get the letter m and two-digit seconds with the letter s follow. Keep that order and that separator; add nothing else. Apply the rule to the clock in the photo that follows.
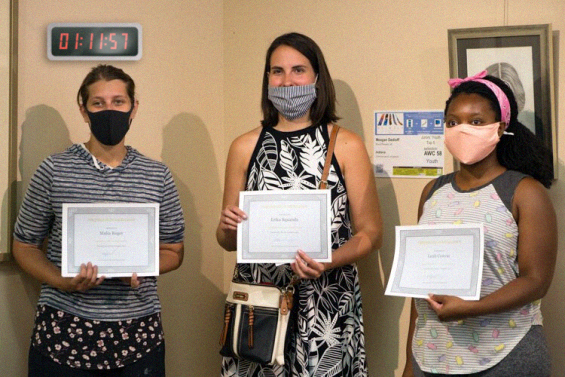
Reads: 1h11m57s
